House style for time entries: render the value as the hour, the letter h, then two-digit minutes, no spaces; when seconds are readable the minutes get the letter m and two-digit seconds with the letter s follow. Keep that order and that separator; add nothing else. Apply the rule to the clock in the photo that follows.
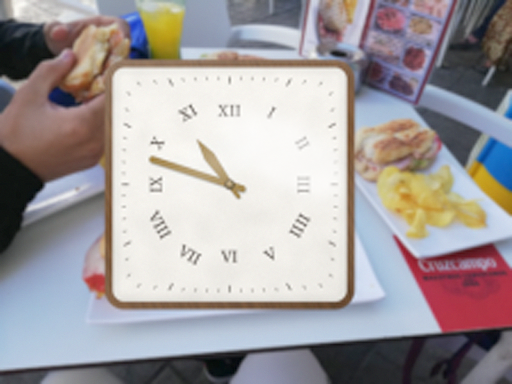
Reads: 10h48
